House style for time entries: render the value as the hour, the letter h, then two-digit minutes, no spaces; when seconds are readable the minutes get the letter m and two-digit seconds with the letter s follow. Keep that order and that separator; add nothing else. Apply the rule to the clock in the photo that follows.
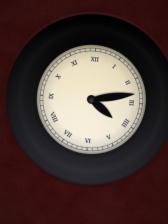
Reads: 4h13
